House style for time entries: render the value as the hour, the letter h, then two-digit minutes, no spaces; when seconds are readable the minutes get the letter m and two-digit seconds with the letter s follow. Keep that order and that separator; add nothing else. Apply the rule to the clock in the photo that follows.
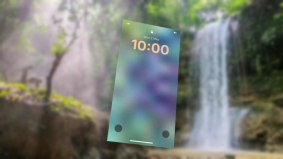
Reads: 10h00
